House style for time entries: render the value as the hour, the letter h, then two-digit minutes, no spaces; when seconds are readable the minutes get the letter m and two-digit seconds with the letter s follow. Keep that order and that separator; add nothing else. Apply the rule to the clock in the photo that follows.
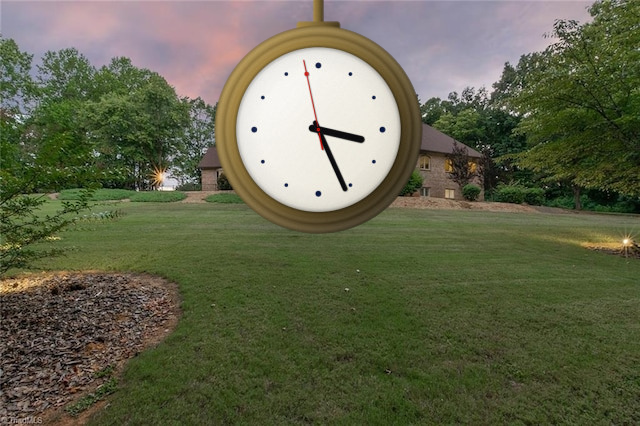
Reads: 3h25m58s
